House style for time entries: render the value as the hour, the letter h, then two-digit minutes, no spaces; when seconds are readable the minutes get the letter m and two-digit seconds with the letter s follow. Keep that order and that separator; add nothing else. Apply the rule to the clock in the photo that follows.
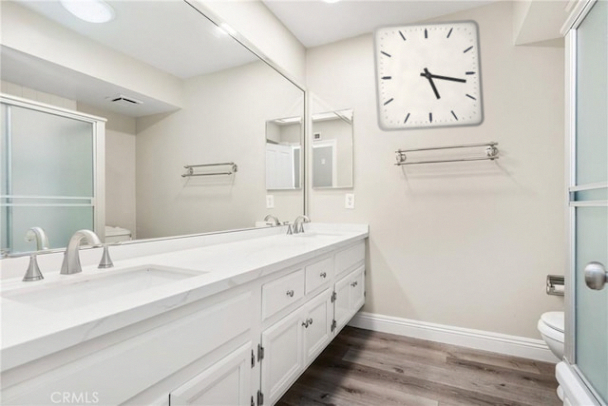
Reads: 5h17
